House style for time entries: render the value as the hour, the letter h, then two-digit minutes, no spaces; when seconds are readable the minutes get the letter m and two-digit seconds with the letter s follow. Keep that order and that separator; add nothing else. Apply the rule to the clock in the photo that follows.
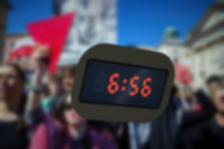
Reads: 6h56
